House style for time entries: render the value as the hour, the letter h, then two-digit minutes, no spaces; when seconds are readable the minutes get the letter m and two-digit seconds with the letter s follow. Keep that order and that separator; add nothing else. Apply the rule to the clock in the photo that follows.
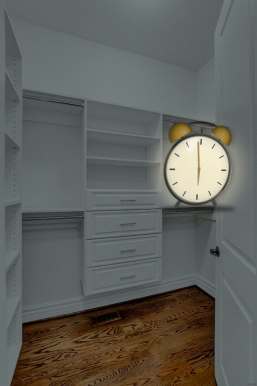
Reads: 5h59
